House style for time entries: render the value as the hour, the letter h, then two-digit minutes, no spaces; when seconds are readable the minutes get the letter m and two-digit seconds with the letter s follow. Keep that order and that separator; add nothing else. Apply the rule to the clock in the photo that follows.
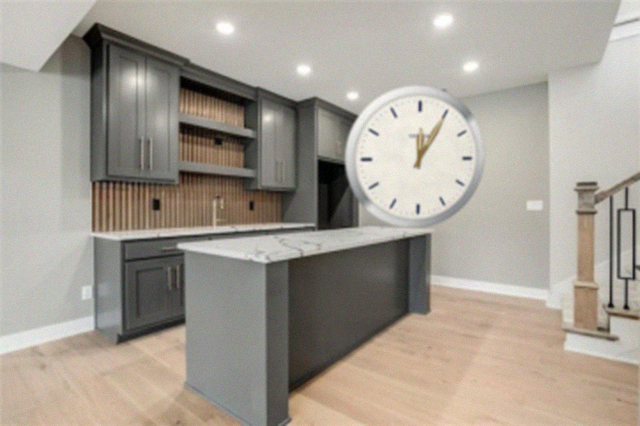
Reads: 12h05
